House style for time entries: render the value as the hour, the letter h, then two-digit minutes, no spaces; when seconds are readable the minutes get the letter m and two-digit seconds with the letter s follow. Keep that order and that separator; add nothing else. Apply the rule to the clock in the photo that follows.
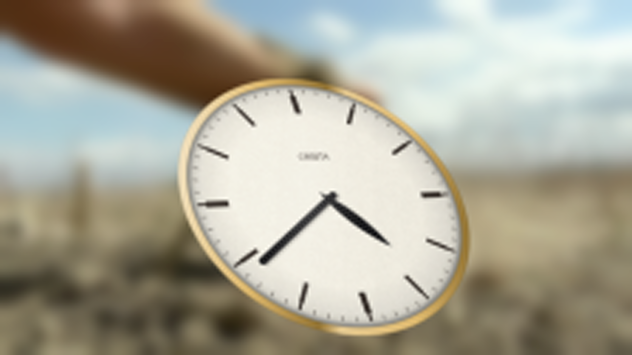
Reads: 4h39
